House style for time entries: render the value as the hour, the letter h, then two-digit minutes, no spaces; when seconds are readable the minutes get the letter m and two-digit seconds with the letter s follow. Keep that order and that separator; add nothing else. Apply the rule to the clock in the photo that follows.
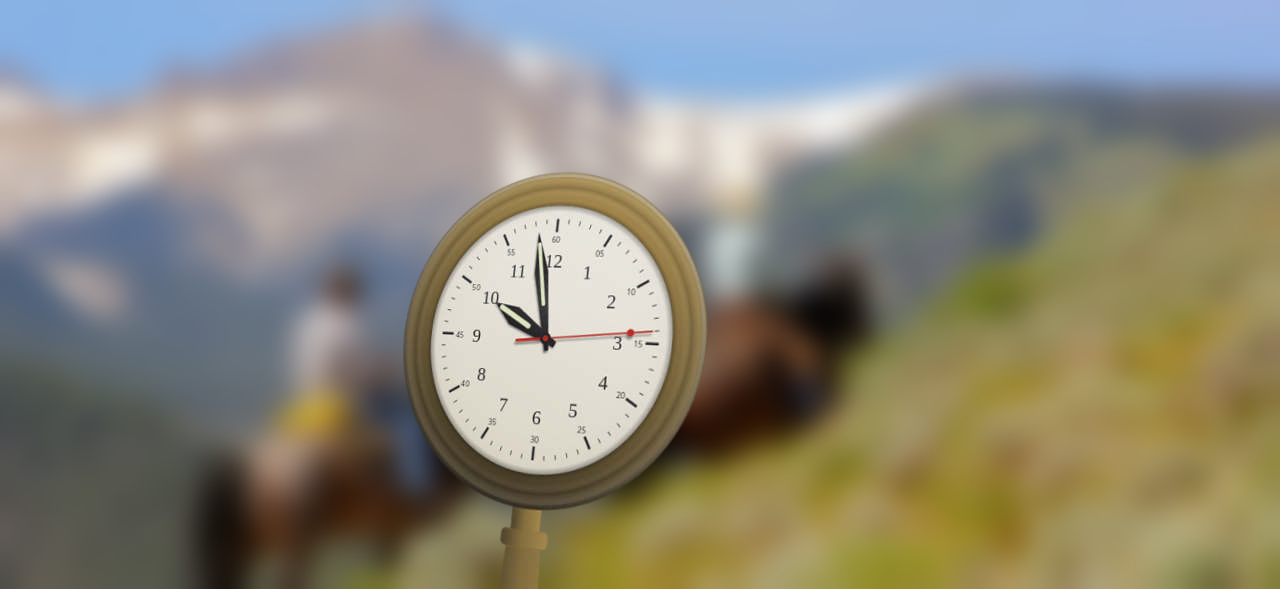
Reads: 9h58m14s
